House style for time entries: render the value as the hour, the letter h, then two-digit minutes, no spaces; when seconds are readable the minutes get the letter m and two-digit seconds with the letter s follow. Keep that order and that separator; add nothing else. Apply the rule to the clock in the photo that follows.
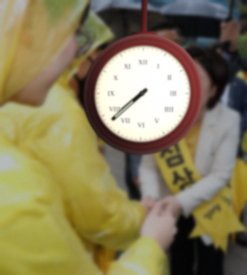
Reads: 7h38
